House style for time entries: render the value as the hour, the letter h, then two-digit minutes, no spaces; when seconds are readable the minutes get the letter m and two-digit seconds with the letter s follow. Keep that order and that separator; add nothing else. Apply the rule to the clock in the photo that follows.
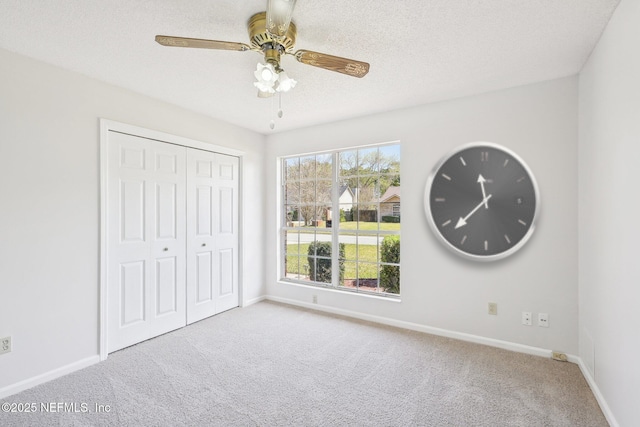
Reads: 11h38
